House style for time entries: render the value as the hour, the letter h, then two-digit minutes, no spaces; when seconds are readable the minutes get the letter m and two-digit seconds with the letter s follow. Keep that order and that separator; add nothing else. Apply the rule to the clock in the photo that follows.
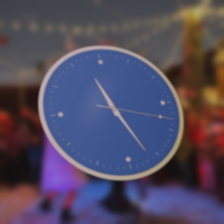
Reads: 11h26m18s
